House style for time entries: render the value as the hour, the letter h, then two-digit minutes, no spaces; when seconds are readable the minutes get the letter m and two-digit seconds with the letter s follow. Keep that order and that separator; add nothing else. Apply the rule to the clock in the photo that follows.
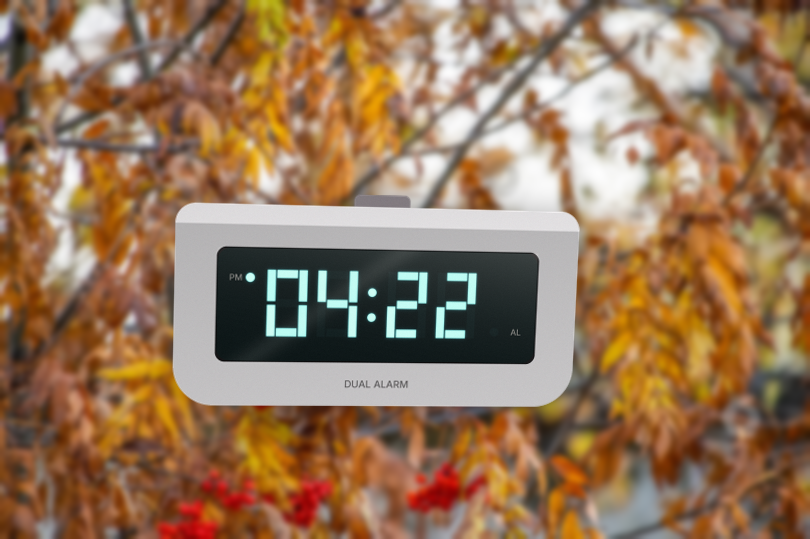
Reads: 4h22
